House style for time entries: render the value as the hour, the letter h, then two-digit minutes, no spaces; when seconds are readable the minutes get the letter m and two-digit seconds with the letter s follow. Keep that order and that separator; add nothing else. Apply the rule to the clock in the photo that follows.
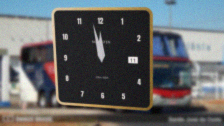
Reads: 11h58
